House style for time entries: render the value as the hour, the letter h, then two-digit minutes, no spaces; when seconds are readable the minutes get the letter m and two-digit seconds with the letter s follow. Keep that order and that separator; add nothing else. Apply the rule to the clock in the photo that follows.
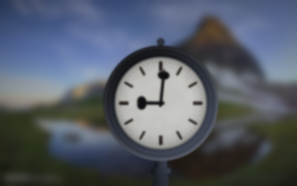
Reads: 9h01
